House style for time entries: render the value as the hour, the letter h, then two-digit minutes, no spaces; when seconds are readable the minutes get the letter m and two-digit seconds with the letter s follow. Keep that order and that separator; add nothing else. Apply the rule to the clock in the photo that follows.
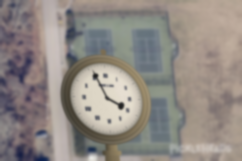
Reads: 3h56
